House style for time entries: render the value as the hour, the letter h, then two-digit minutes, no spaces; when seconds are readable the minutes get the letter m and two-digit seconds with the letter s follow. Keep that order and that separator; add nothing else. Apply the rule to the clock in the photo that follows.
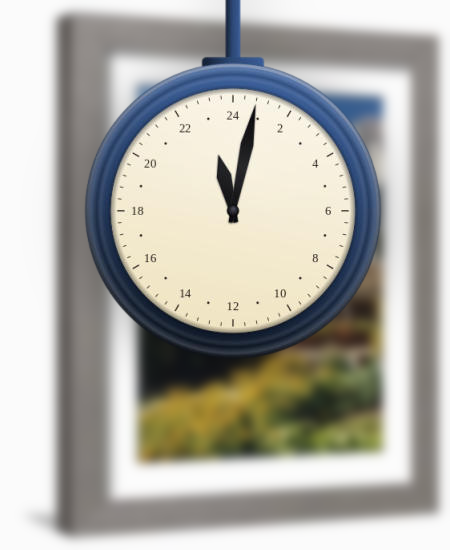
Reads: 23h02
